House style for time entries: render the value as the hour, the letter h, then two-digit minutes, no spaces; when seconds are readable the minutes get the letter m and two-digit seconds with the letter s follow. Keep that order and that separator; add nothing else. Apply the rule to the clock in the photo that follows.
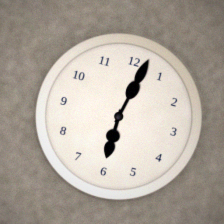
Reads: 6h02
